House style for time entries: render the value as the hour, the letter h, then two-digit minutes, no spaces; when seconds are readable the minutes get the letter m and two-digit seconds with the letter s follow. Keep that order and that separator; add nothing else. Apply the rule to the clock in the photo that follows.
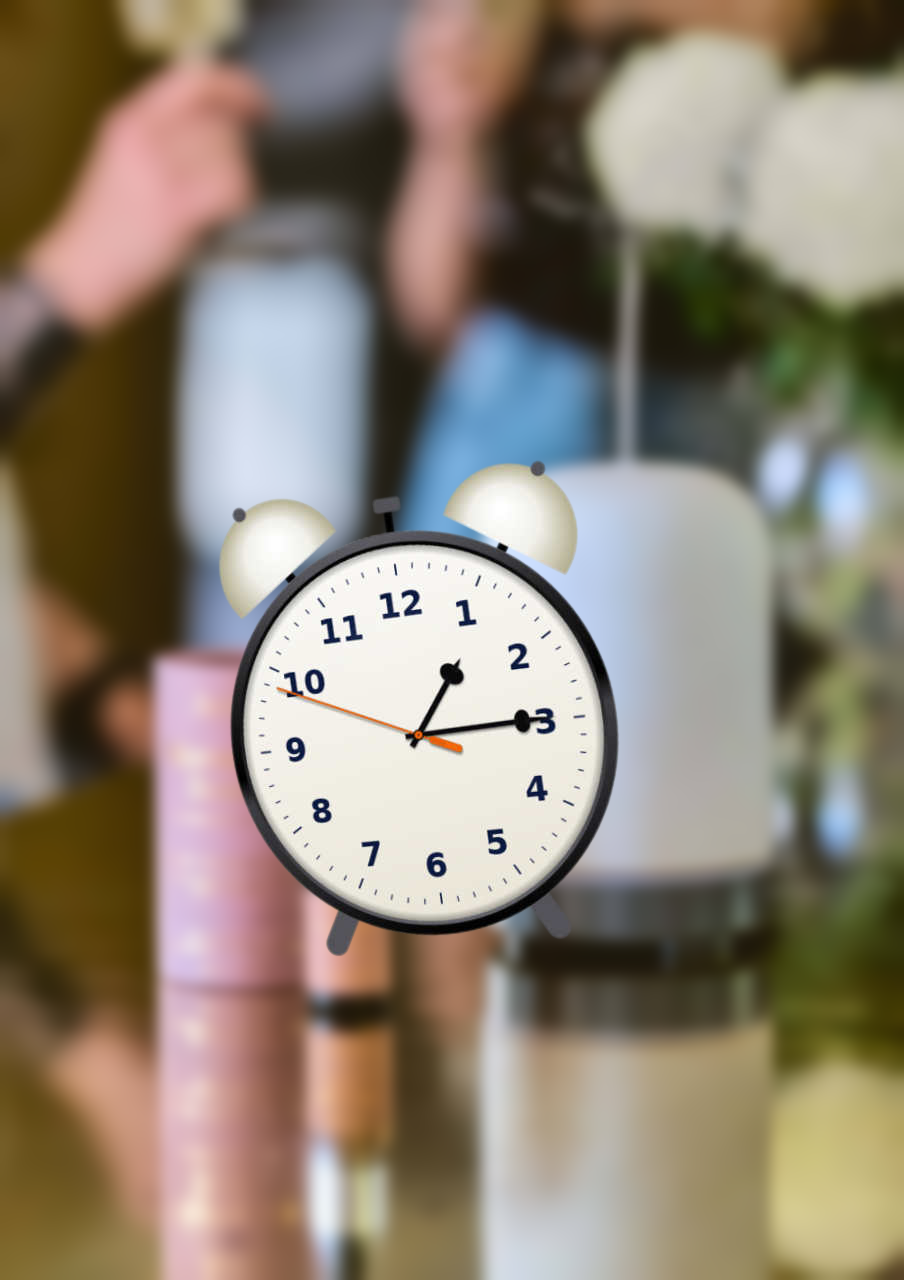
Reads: 1h14m49s
